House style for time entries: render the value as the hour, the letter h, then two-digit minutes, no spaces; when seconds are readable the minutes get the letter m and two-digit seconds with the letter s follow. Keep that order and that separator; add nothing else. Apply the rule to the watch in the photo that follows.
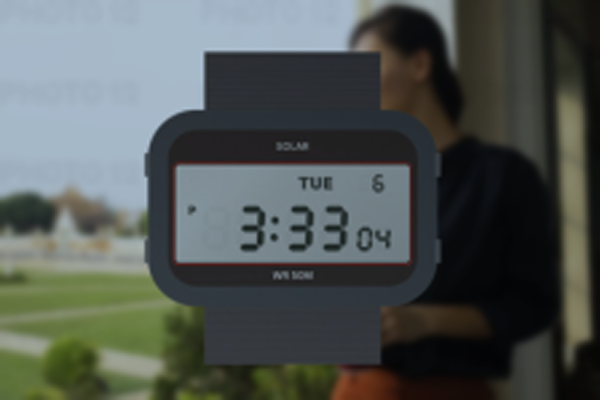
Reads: 3h33m04s
